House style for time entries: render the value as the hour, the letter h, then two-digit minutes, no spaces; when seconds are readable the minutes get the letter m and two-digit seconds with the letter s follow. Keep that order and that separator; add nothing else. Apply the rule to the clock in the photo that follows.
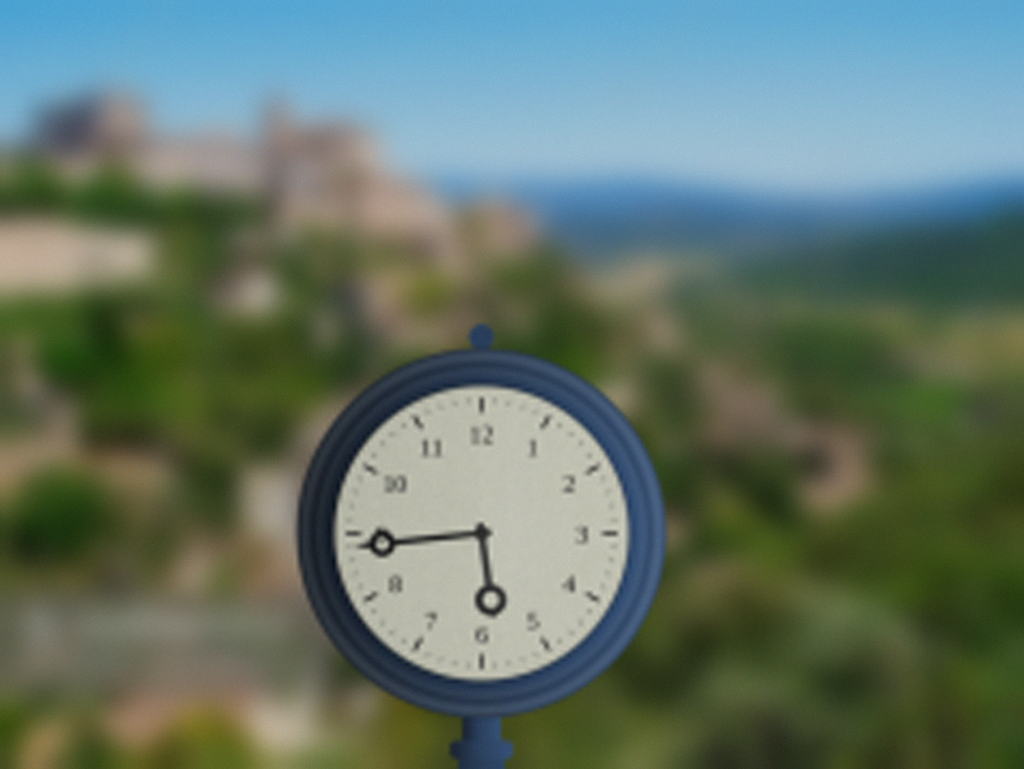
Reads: 5h44
